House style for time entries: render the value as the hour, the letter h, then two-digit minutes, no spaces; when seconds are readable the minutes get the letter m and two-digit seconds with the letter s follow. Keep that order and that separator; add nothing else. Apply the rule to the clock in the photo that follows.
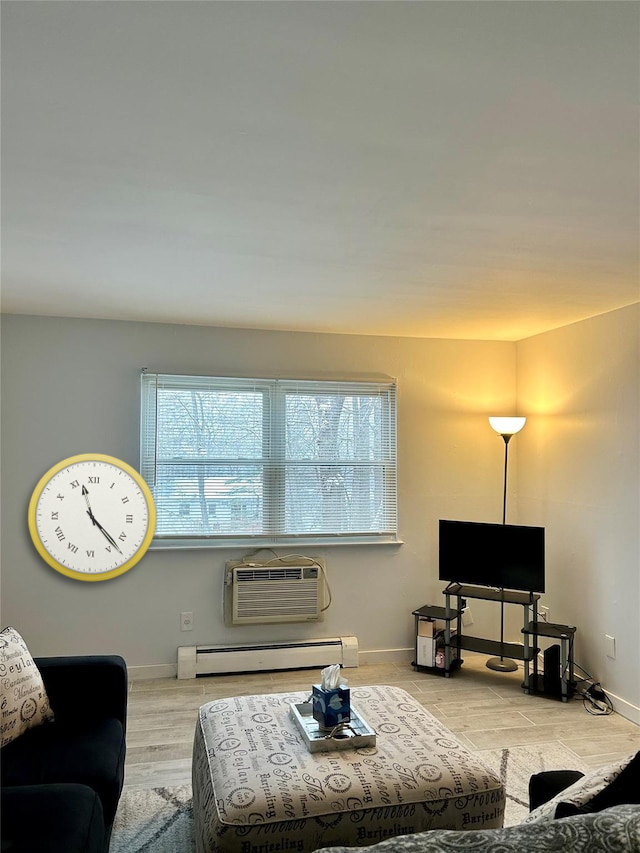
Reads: 11h23
